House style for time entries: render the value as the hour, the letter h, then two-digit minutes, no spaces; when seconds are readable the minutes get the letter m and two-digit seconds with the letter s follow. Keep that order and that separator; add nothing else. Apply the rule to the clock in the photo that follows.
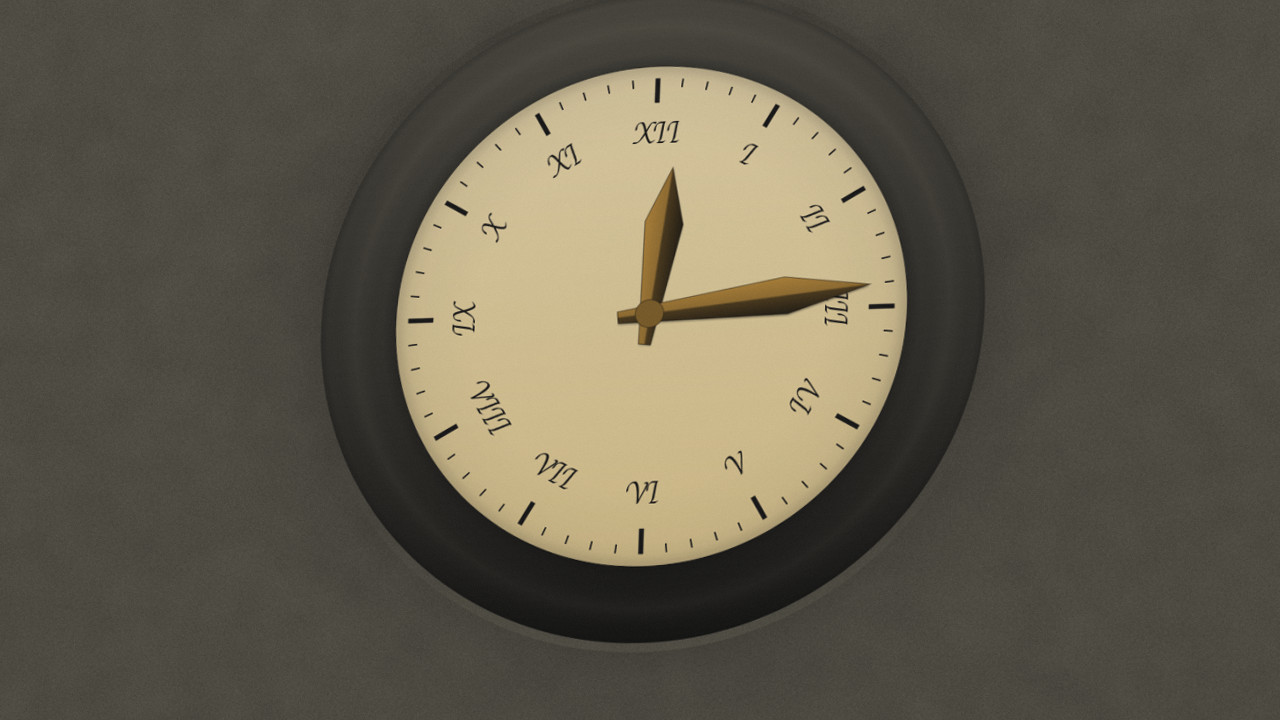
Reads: 12h14
